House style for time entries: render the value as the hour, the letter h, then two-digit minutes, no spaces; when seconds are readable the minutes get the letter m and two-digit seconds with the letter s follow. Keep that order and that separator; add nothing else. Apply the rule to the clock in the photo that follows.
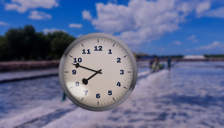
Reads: 7h48
